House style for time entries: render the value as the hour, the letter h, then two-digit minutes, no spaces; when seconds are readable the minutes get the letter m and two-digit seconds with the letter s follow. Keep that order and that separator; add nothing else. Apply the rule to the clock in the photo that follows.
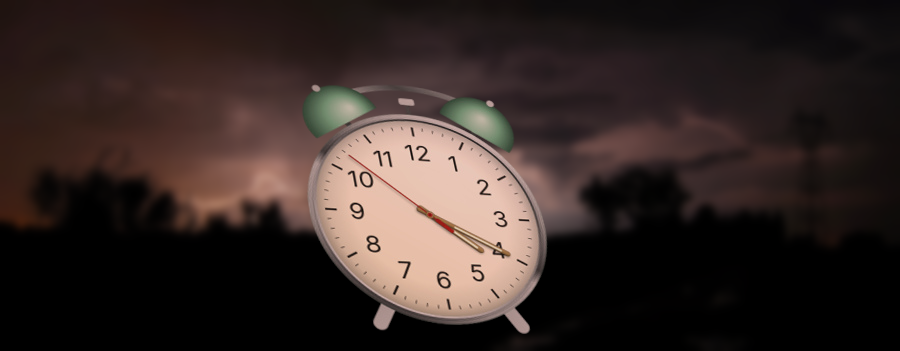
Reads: 4h19m52s
